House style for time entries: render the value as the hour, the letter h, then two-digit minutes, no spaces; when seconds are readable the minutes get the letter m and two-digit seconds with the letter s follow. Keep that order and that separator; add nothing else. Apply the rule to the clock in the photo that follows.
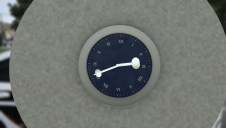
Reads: 2h41
